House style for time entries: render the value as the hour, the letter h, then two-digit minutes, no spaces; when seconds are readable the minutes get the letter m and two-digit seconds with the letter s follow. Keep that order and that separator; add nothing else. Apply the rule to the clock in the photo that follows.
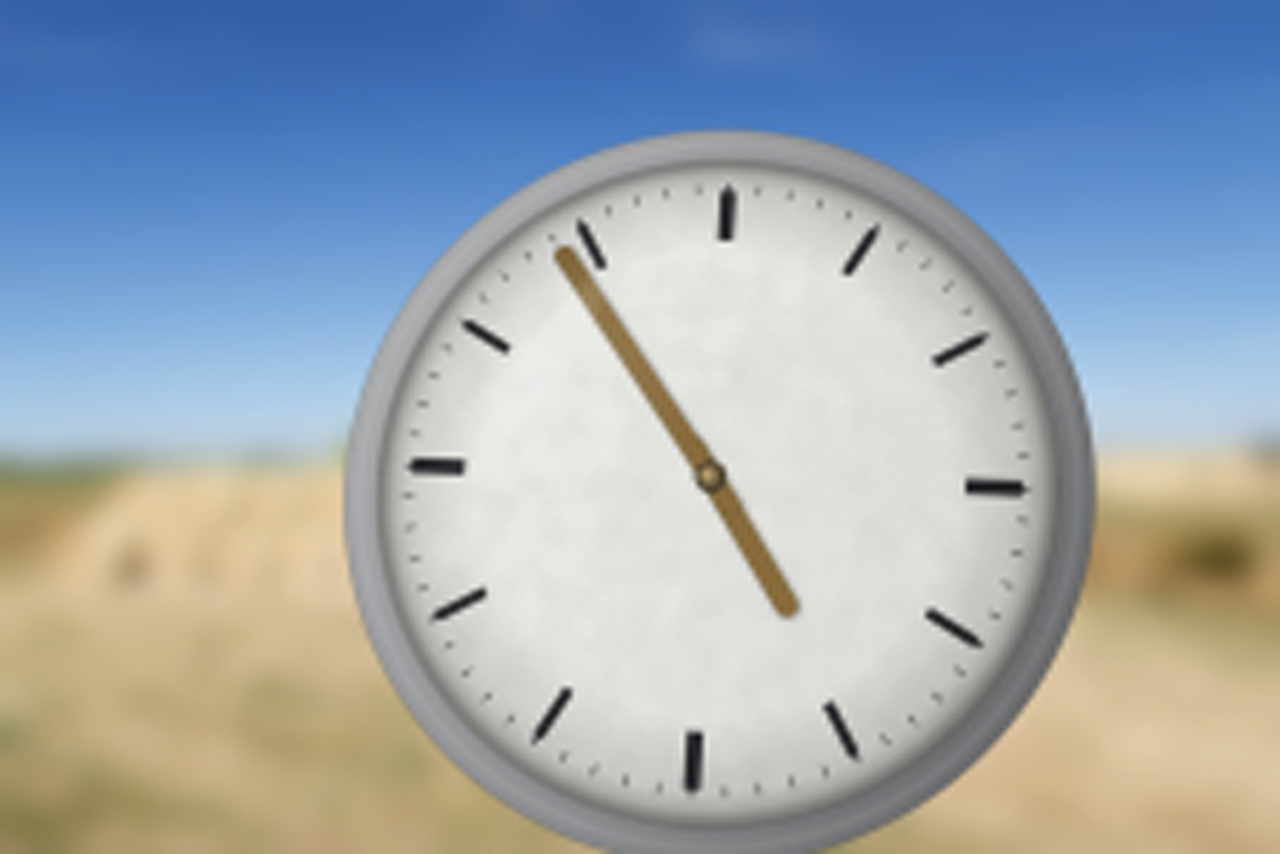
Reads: 4h54
